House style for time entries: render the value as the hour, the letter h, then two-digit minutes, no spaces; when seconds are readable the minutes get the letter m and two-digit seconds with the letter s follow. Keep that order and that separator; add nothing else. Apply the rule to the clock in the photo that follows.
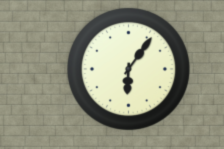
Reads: 6h06
